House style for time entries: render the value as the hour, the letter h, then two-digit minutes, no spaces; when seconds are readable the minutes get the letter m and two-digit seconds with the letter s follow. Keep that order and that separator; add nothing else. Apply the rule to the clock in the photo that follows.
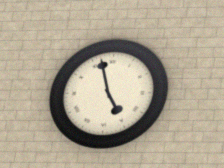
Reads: 4h57
